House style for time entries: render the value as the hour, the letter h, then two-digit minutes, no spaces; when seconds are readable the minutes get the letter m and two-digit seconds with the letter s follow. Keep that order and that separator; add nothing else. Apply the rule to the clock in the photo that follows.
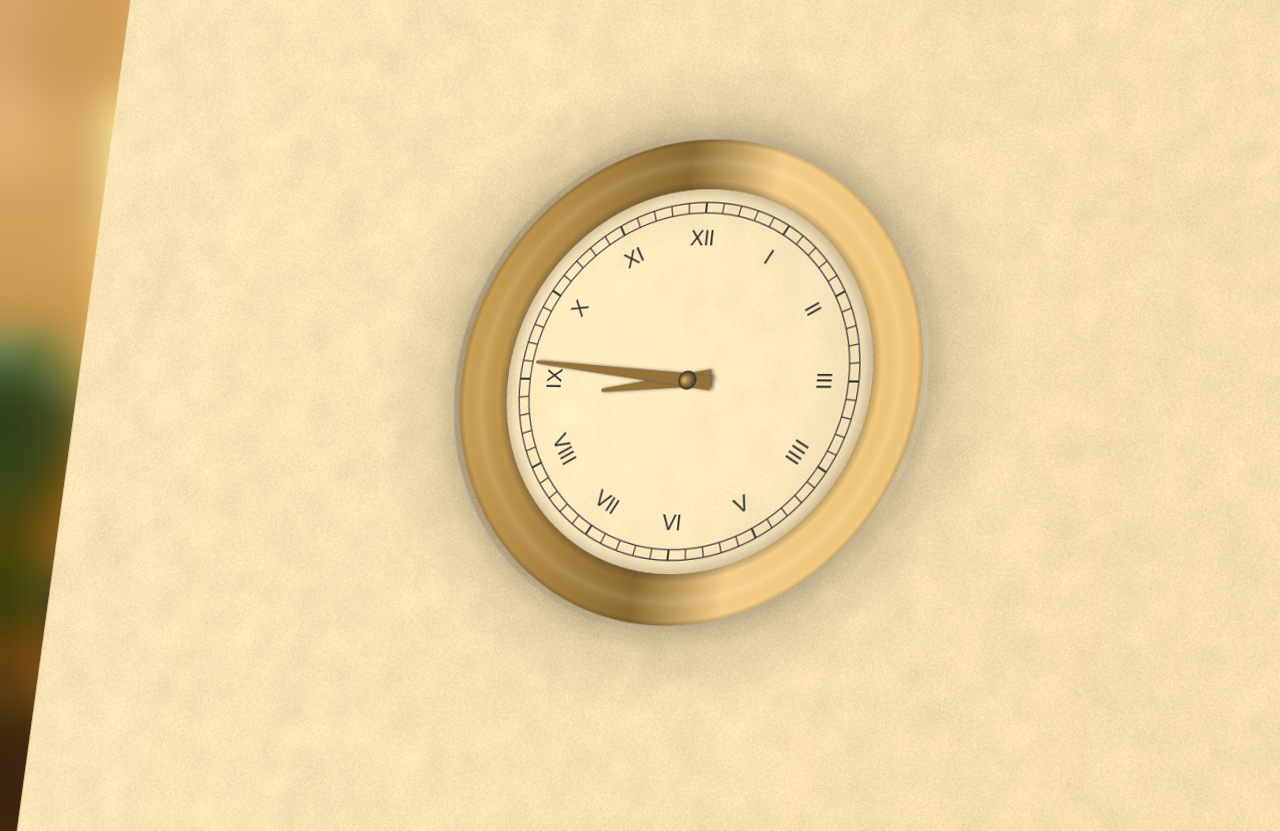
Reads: 8h46
